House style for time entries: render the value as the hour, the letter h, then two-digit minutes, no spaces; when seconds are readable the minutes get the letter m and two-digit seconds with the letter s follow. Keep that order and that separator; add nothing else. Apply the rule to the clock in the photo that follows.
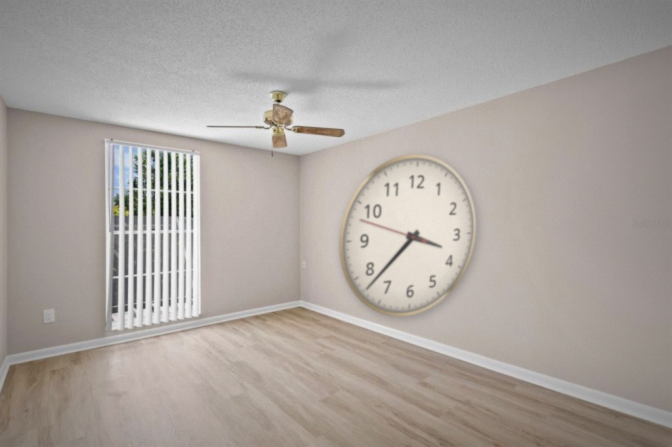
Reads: 3h37m48s
